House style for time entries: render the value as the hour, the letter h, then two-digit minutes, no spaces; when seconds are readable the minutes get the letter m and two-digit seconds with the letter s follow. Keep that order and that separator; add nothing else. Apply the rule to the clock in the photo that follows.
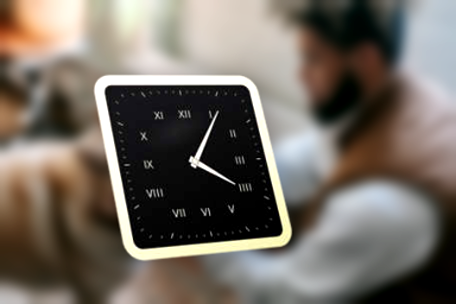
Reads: 4h06
